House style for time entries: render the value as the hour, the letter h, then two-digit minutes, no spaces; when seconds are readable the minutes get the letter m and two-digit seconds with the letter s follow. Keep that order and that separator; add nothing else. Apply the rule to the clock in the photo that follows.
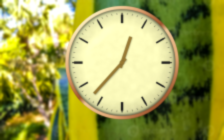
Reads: 12h37
